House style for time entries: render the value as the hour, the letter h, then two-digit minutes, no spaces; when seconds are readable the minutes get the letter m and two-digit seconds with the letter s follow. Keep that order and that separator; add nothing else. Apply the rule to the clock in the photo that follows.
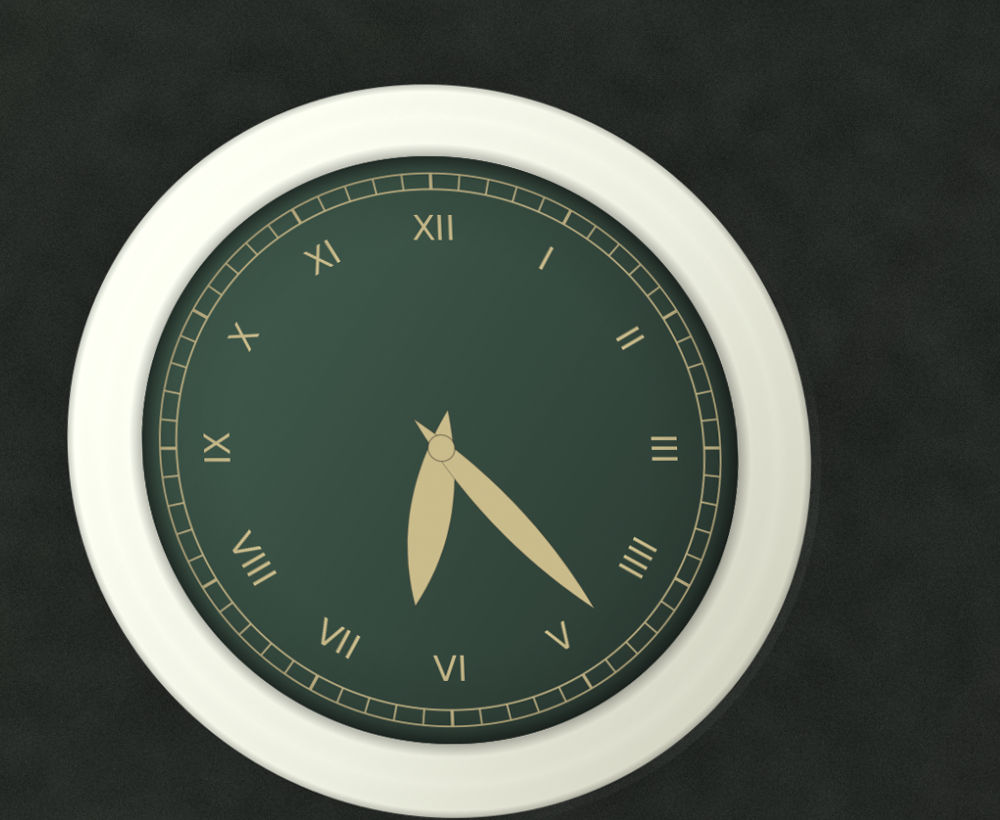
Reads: 6h23
